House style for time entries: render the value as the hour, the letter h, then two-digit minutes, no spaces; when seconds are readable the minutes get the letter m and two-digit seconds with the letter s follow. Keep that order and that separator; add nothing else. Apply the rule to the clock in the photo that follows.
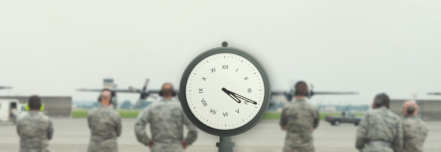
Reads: 4h19
